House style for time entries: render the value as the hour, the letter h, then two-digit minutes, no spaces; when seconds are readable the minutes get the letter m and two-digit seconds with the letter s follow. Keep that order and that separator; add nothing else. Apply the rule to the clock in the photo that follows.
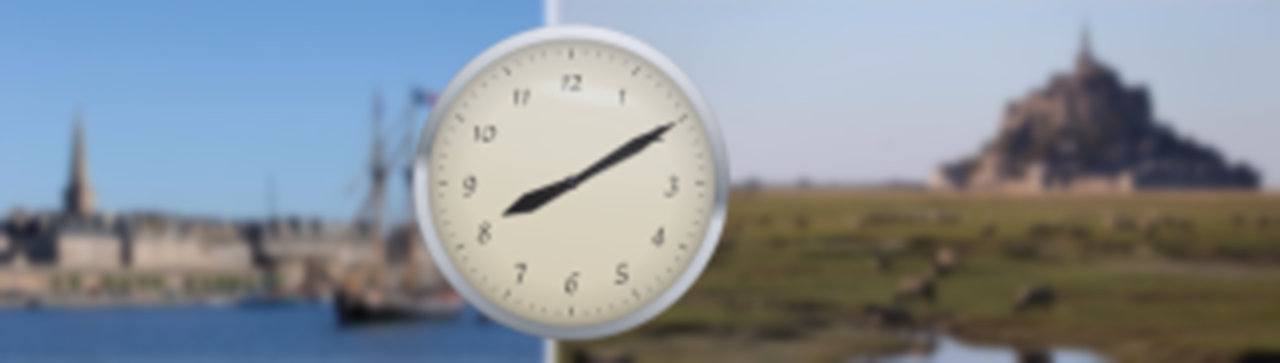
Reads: 8h10
